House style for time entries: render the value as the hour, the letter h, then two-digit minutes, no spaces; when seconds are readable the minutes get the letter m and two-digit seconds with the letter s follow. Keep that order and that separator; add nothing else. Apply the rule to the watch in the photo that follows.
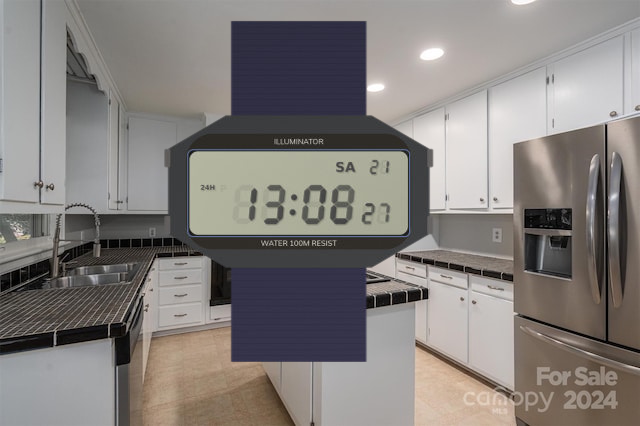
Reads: 13h08m27s
